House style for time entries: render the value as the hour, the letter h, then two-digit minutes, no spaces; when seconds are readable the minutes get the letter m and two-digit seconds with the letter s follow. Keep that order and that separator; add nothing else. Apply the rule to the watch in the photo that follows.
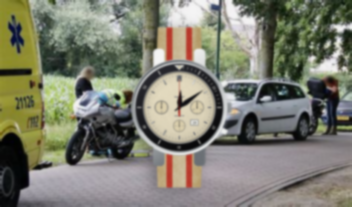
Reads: 12h09
